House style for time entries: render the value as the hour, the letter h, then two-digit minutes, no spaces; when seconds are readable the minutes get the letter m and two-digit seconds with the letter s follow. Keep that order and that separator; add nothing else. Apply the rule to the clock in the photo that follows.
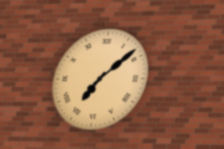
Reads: 7h08
